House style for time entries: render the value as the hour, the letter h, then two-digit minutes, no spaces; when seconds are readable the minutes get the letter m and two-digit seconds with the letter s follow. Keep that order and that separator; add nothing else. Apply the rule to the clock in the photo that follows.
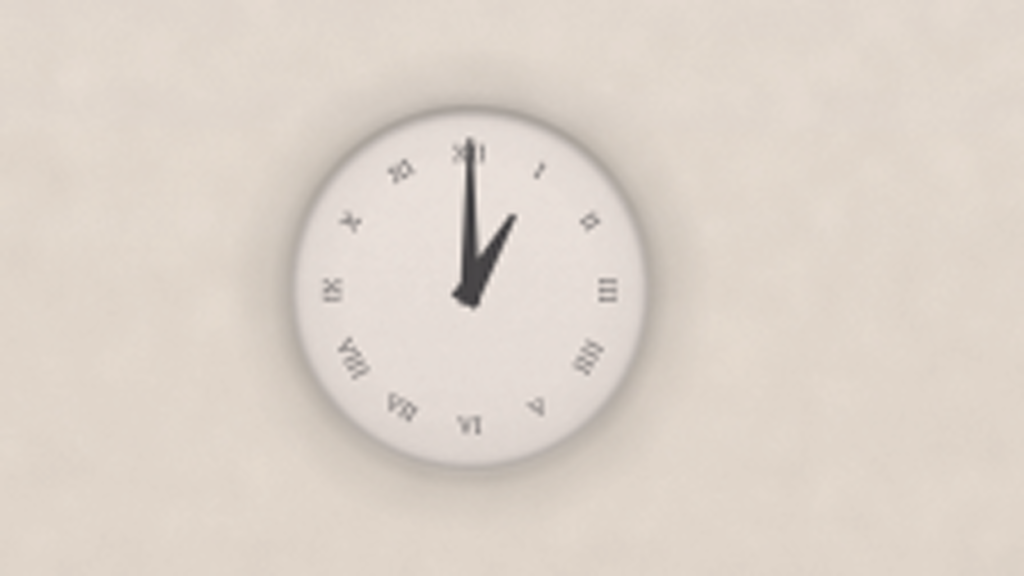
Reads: 1h00
